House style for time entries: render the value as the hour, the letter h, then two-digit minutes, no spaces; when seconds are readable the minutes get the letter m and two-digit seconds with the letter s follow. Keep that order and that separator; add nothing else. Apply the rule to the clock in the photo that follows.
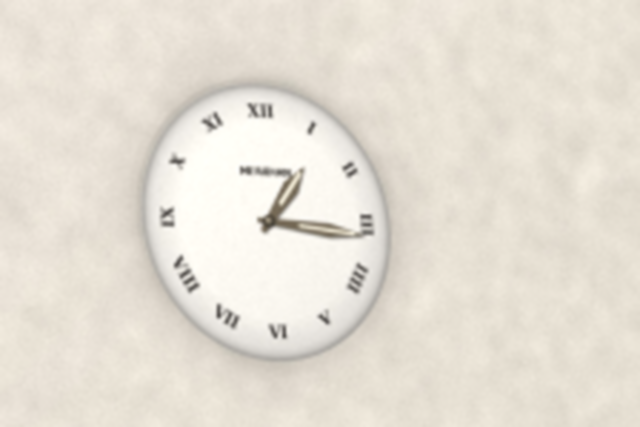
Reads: 1h16
